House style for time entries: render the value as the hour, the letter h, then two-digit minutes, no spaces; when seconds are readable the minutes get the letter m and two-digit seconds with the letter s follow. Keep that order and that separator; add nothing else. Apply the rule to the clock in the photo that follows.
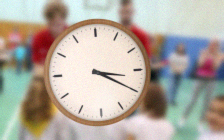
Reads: 3h20
